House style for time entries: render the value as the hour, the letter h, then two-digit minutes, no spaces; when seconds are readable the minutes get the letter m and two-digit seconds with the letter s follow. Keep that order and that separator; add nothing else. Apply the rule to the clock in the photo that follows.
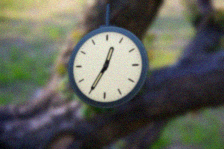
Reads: 12h35
